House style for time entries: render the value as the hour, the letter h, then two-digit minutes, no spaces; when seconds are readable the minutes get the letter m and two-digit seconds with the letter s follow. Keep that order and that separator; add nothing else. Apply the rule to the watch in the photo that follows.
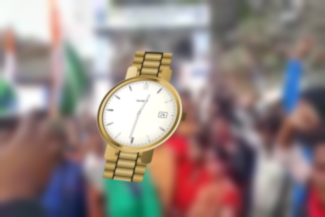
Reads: 12h31
